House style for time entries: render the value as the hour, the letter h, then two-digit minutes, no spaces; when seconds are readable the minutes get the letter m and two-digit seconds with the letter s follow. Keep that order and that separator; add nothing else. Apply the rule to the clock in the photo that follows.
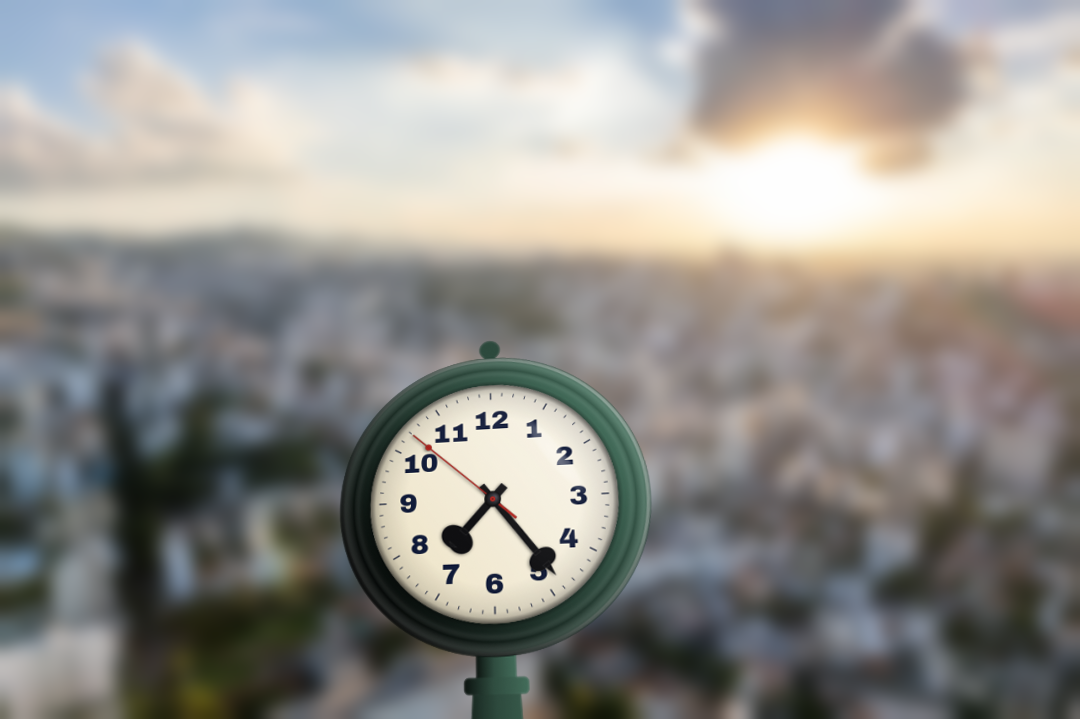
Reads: 7h23m52s
